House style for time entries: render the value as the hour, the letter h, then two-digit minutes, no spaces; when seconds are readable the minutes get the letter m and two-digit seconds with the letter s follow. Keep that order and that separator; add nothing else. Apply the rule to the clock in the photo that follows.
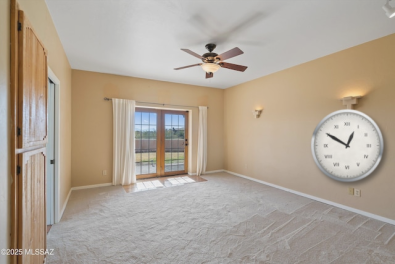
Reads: 12h50
